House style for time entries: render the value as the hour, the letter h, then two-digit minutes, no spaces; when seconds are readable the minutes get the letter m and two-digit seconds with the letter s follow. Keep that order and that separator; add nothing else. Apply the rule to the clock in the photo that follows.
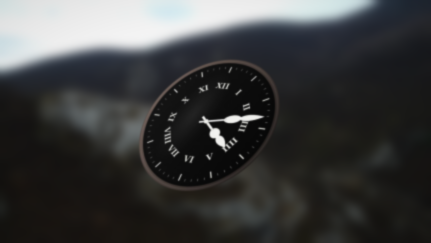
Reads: 4h13
